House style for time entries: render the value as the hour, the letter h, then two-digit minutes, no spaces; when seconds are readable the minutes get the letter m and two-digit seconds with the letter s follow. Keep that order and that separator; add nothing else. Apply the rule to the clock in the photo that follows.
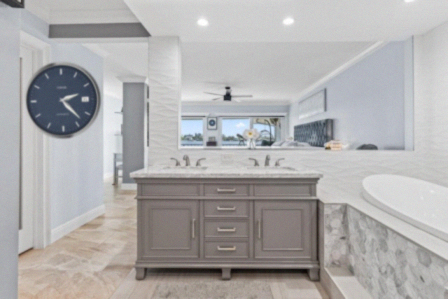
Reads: 2h23
